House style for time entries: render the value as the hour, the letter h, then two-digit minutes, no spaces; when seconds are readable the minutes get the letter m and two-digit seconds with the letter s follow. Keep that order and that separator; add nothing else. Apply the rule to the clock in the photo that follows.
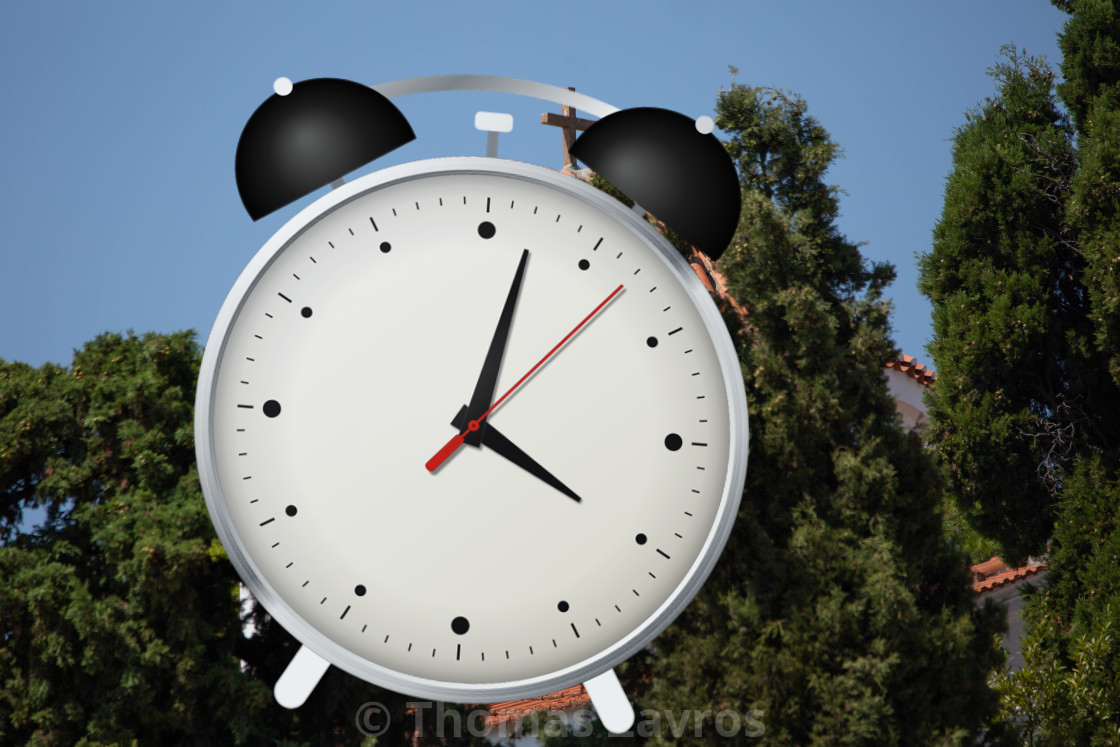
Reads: 4h02m07s
